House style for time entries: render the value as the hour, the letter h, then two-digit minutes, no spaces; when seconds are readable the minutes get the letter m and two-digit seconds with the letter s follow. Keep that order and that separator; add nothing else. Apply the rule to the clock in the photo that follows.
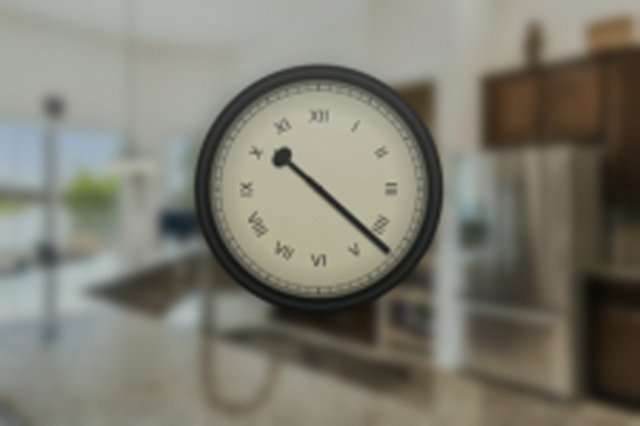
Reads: 10h22
